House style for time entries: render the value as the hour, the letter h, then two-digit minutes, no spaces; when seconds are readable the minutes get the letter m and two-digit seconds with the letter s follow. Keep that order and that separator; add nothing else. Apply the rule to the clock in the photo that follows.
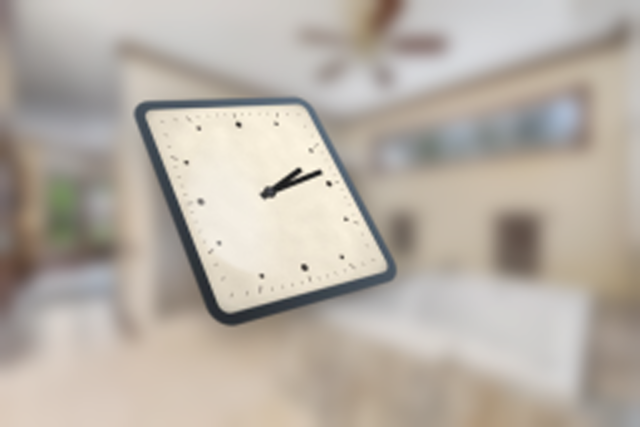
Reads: 2h13
